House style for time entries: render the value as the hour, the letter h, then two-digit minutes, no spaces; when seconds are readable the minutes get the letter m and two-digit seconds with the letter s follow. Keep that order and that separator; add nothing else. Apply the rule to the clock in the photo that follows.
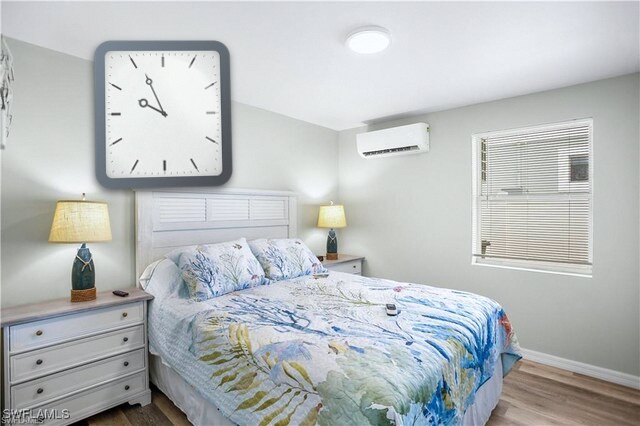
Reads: 9h56
